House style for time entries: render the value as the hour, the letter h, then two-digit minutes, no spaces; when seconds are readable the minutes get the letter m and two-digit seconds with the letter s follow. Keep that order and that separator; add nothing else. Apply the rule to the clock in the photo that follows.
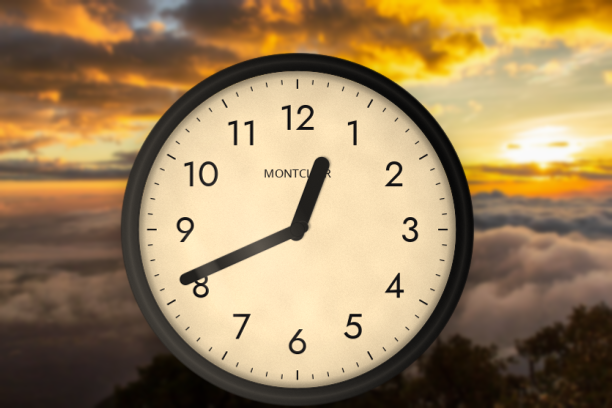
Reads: 12h41
